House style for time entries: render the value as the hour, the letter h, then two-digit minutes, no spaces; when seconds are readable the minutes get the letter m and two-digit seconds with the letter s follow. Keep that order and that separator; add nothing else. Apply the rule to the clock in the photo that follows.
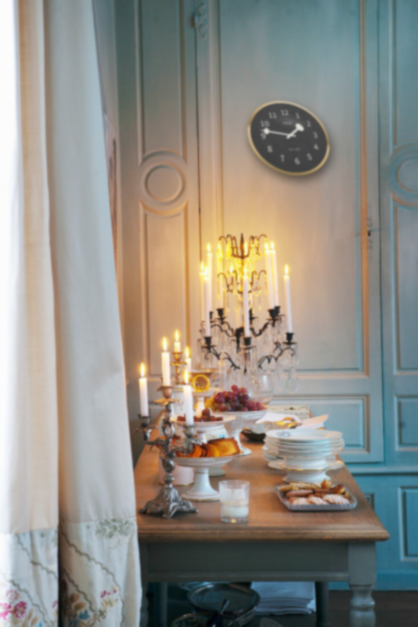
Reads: 1h47
